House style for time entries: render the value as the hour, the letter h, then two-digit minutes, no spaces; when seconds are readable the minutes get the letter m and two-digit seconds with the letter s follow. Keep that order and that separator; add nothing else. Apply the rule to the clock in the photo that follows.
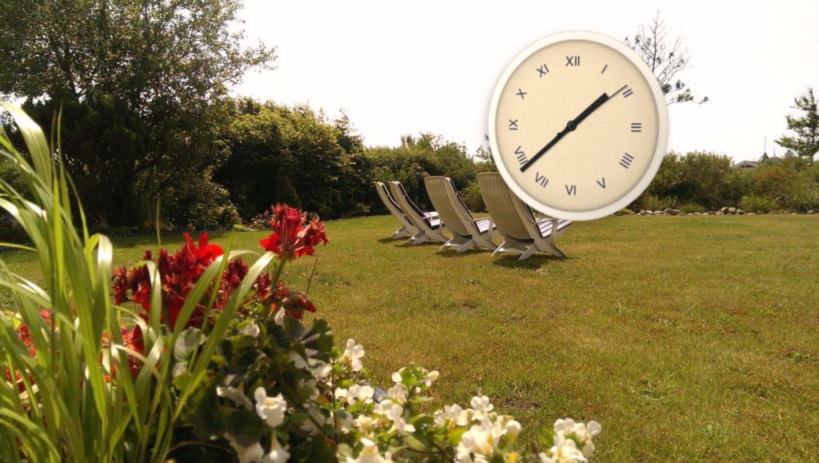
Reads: 1h38m09s
